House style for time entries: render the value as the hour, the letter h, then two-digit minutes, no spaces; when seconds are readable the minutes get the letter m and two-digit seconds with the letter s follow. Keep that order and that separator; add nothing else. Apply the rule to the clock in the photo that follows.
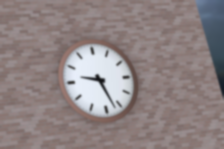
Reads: 9h27
